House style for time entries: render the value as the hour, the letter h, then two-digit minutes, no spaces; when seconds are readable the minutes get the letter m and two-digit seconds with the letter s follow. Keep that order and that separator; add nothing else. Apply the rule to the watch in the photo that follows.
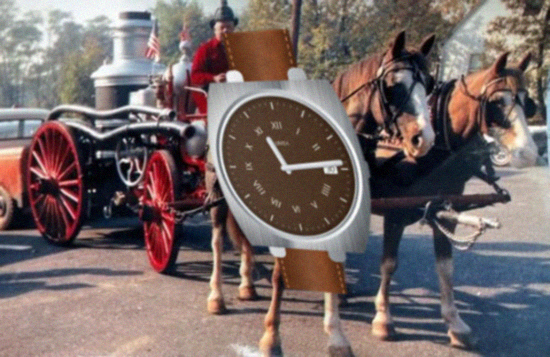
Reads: 11h14
